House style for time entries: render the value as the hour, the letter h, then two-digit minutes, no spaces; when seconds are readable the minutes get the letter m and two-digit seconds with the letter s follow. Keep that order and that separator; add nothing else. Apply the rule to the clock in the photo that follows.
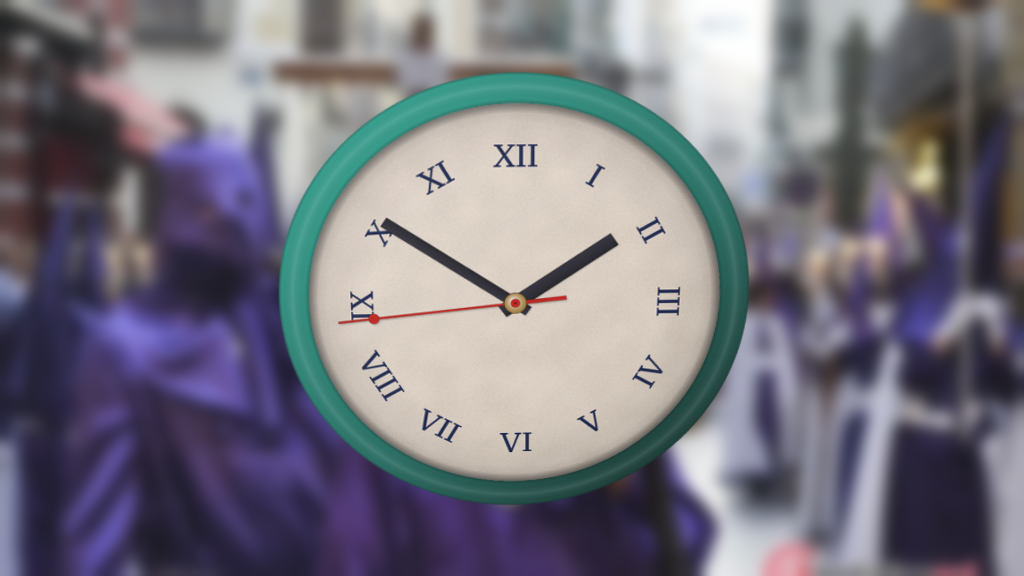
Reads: 1h50m44s
